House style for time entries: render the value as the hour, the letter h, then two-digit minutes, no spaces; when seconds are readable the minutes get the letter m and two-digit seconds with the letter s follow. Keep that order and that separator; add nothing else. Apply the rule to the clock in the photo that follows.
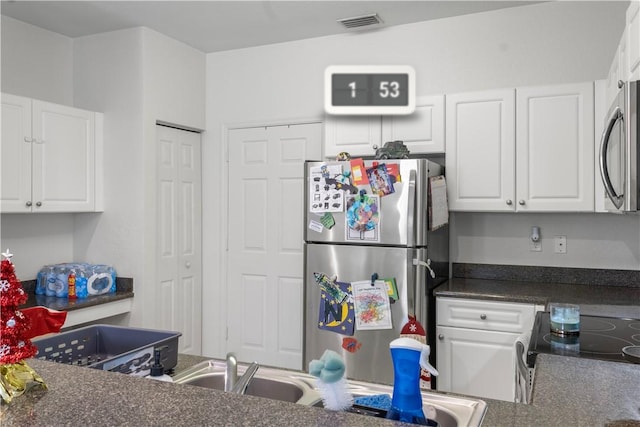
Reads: 1h53
